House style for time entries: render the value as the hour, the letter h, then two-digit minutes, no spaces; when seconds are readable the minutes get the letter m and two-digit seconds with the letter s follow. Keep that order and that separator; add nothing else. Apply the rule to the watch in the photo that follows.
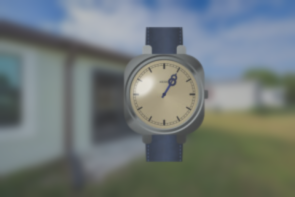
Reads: 1h05
